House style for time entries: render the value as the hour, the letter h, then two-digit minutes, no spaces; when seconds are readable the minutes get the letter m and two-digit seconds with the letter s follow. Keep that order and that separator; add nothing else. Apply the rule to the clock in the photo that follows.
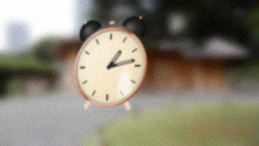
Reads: 1h13
